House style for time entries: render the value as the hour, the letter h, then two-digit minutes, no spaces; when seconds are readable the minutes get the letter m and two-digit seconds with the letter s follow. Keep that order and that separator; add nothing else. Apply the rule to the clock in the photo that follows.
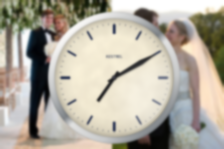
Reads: 7h10
